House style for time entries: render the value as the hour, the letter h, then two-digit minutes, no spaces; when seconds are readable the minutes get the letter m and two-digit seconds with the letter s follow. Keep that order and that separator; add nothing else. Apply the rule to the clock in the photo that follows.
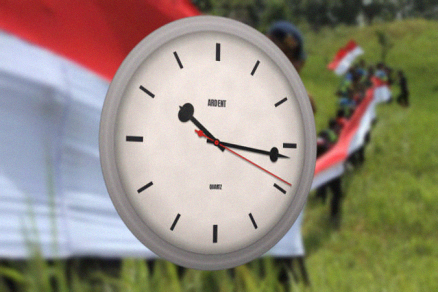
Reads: 10h16m19s
